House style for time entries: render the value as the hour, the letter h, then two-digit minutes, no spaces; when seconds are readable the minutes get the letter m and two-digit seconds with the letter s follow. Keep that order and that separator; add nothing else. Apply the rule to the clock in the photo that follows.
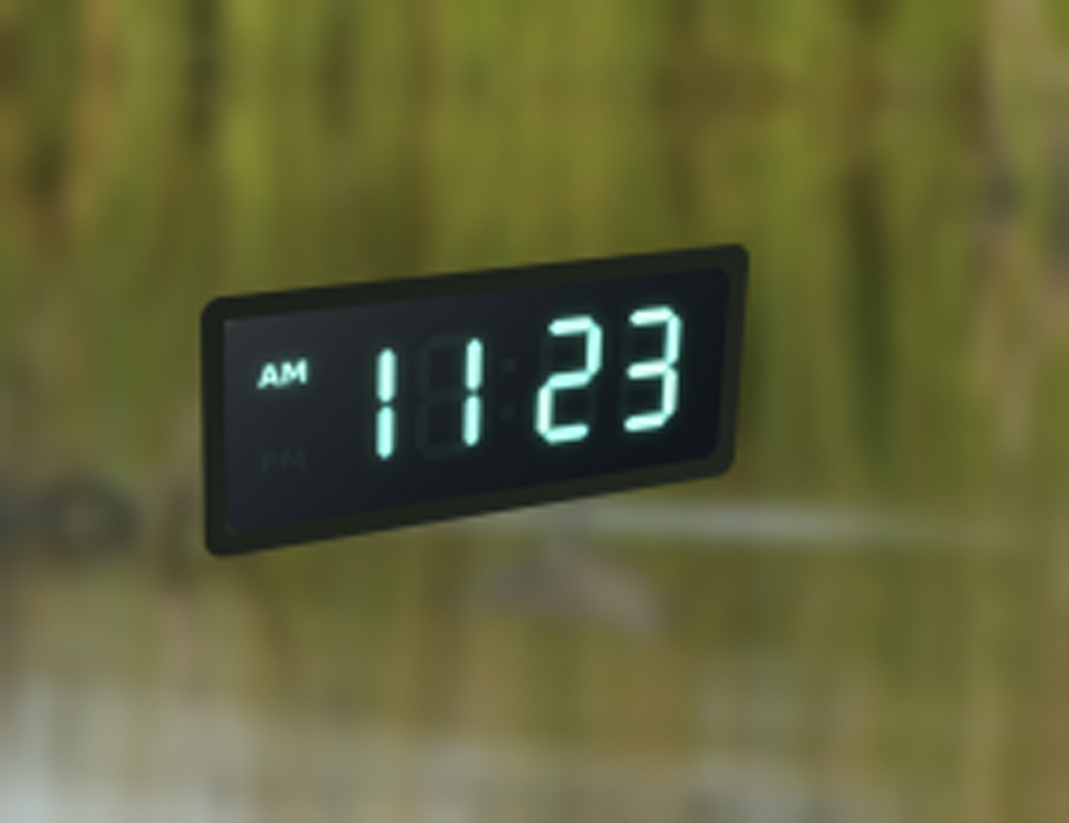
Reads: 11h23
